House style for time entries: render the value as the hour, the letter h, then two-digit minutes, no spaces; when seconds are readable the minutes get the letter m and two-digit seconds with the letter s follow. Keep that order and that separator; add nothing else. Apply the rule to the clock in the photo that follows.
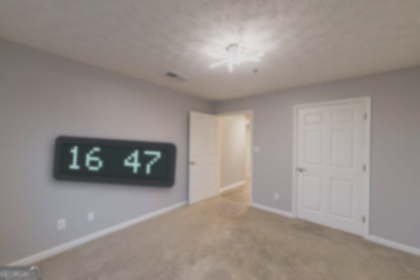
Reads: 16h47
